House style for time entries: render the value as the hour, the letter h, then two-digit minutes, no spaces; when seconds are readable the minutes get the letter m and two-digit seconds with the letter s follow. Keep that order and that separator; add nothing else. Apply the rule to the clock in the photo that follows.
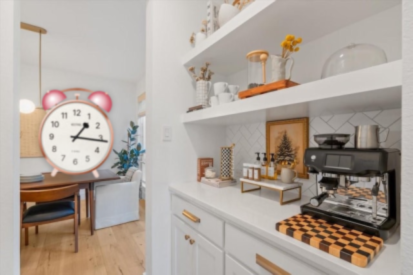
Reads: 1h16
